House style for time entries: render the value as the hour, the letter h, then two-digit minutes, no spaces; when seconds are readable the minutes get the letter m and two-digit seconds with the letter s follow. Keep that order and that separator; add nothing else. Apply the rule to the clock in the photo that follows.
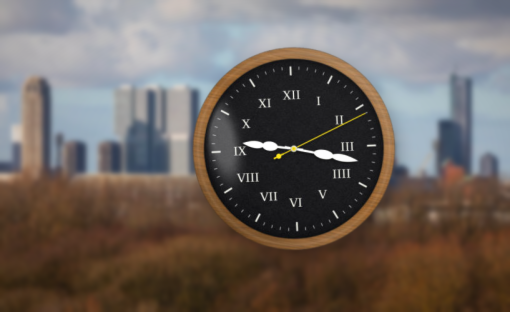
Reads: 9h17m11s
